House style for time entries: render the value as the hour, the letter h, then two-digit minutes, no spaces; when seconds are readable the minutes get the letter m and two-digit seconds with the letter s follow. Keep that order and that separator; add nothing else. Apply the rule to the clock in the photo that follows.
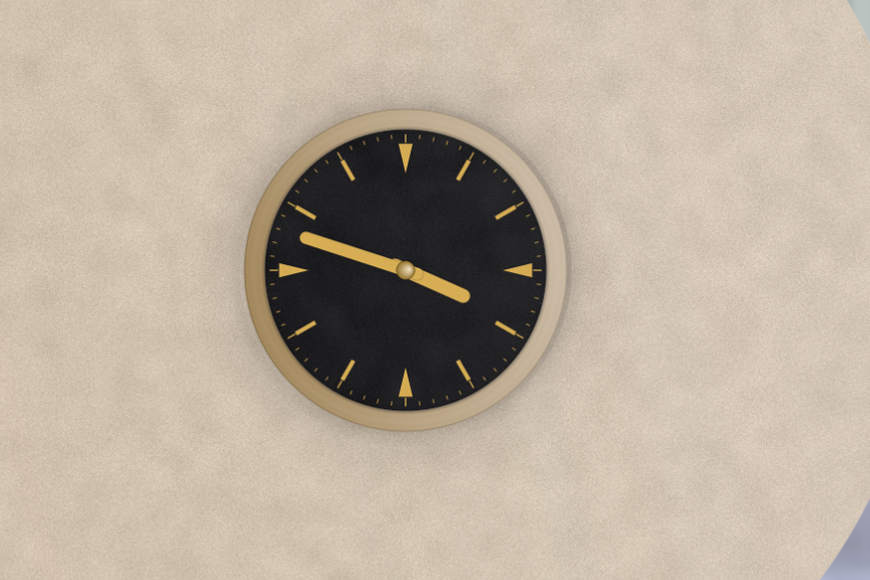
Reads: 3h48
